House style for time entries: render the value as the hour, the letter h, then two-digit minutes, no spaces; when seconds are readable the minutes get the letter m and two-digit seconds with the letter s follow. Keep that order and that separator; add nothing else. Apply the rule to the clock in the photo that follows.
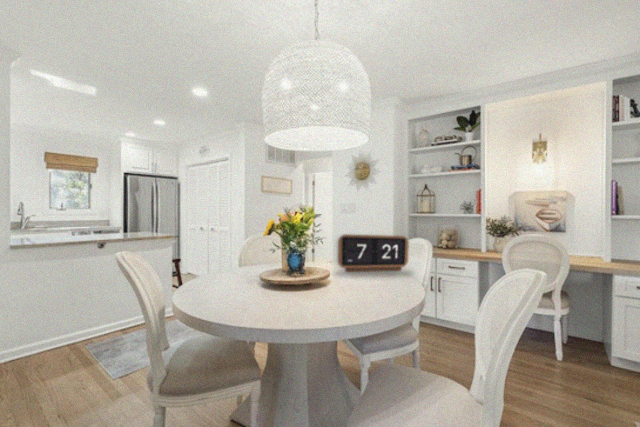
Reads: 7h21
